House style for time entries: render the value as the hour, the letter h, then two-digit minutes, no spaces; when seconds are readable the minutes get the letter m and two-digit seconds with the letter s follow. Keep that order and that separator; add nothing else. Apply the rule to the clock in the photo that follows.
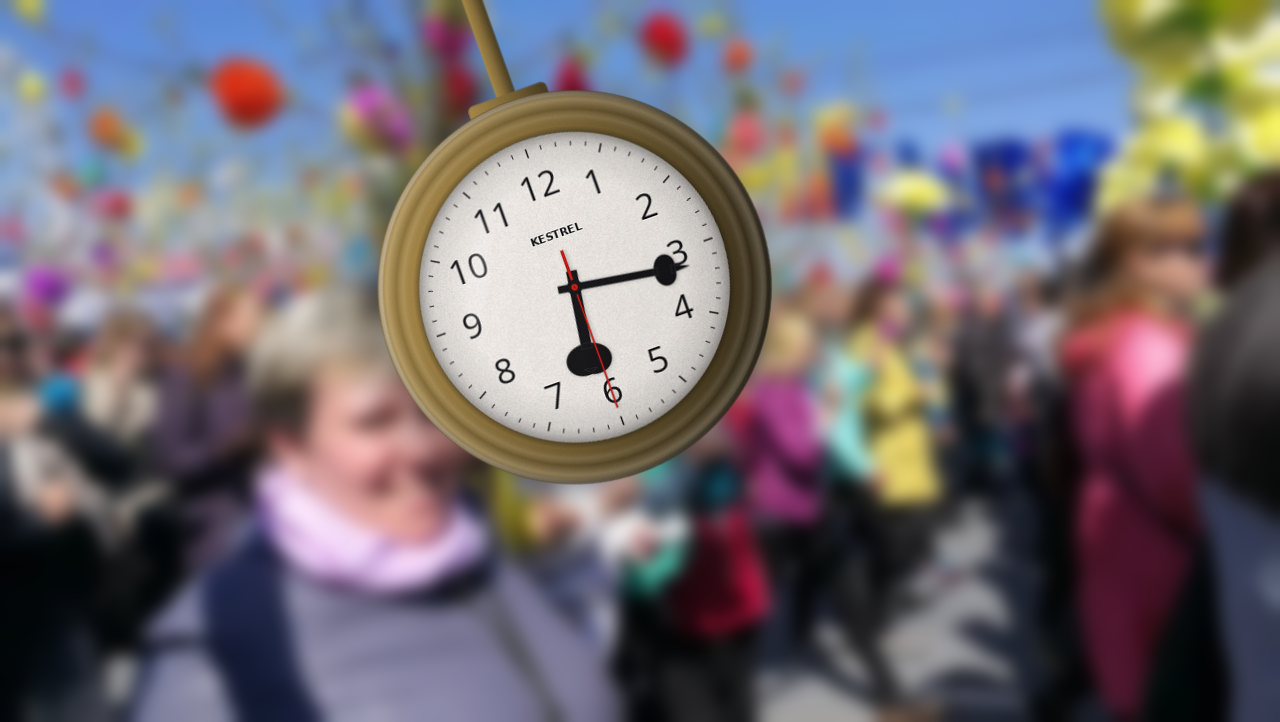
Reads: 6h16m30s
